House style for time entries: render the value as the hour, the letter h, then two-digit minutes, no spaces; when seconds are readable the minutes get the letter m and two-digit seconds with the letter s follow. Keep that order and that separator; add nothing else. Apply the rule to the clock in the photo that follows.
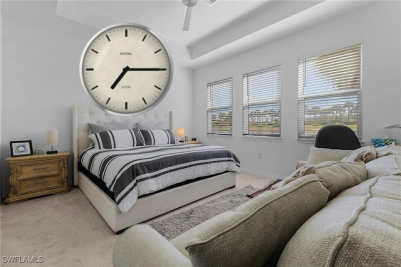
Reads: 7h15
